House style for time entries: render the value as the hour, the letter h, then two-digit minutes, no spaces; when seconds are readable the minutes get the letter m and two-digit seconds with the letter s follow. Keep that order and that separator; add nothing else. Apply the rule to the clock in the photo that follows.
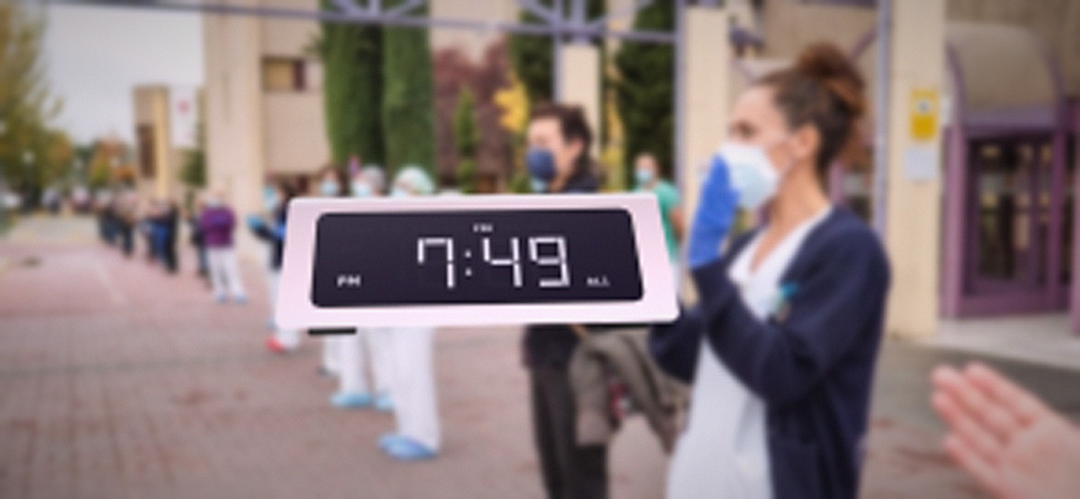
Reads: 7h49
